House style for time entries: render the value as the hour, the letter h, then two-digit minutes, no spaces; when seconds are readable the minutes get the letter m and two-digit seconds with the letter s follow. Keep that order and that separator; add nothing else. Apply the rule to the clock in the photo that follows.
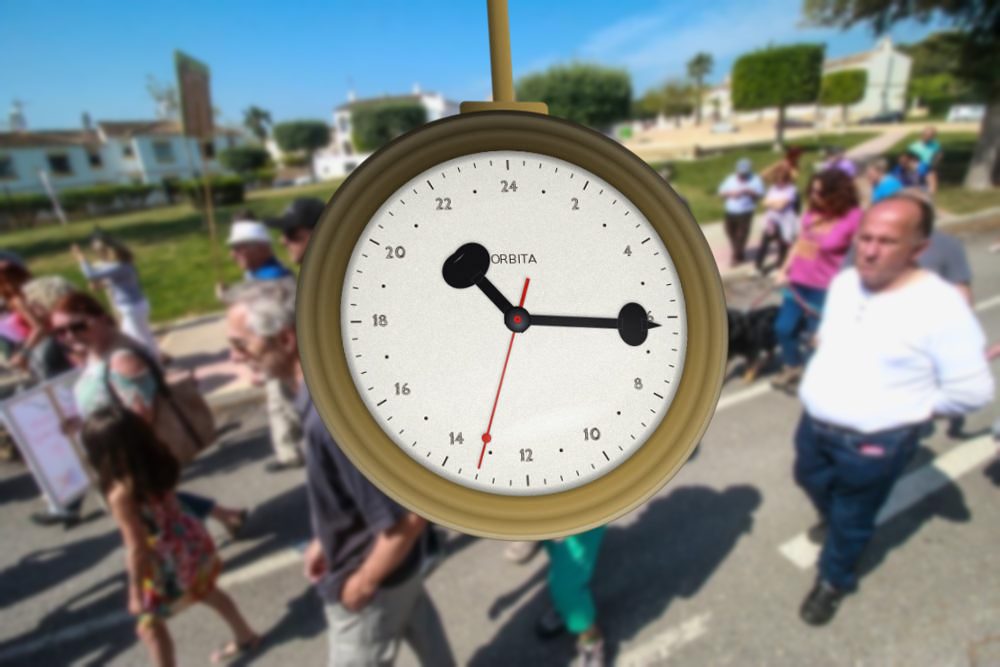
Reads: 21h15m33s
